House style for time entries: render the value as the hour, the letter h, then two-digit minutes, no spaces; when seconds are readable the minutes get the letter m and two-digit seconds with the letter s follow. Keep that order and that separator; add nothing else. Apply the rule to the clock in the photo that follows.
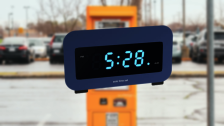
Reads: 5h28
